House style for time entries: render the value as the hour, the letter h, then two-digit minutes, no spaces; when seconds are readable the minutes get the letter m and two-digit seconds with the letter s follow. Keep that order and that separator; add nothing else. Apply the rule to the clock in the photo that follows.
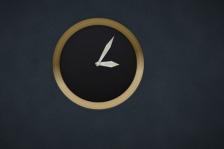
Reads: 3h05
